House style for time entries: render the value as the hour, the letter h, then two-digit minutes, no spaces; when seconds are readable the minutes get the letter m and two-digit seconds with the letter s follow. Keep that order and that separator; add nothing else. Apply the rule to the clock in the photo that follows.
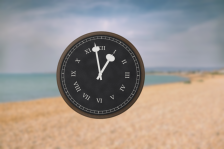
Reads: 12h58
